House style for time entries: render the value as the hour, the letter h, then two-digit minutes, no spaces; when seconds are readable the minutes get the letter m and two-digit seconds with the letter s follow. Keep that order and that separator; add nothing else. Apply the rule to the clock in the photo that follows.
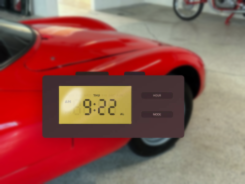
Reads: 9h22
